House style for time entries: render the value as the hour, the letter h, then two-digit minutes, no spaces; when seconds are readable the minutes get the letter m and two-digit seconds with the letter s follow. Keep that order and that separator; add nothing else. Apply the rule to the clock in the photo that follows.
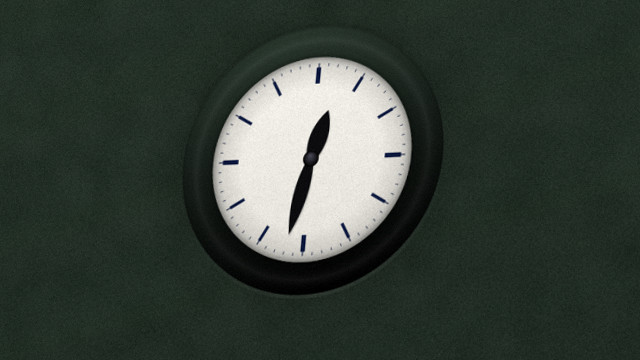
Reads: 12h32
